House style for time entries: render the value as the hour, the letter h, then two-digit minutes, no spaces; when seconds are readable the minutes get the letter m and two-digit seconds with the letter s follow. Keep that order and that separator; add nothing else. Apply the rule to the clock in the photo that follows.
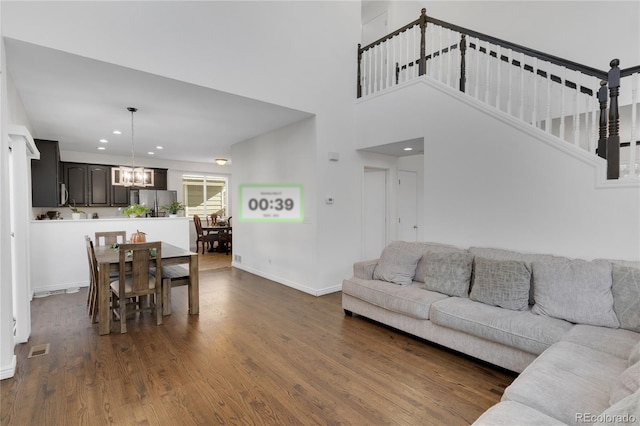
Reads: 0h39
